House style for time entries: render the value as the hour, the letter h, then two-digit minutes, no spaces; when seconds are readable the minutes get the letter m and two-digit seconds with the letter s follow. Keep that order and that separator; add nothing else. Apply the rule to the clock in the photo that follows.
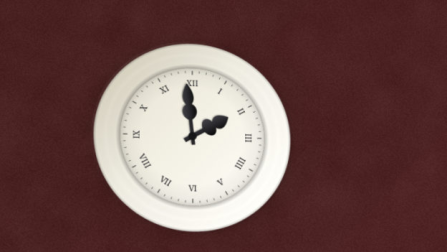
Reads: 1h59
